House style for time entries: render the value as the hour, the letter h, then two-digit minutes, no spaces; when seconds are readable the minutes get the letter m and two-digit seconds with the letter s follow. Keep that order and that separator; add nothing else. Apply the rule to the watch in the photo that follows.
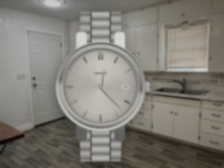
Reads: 12h23
